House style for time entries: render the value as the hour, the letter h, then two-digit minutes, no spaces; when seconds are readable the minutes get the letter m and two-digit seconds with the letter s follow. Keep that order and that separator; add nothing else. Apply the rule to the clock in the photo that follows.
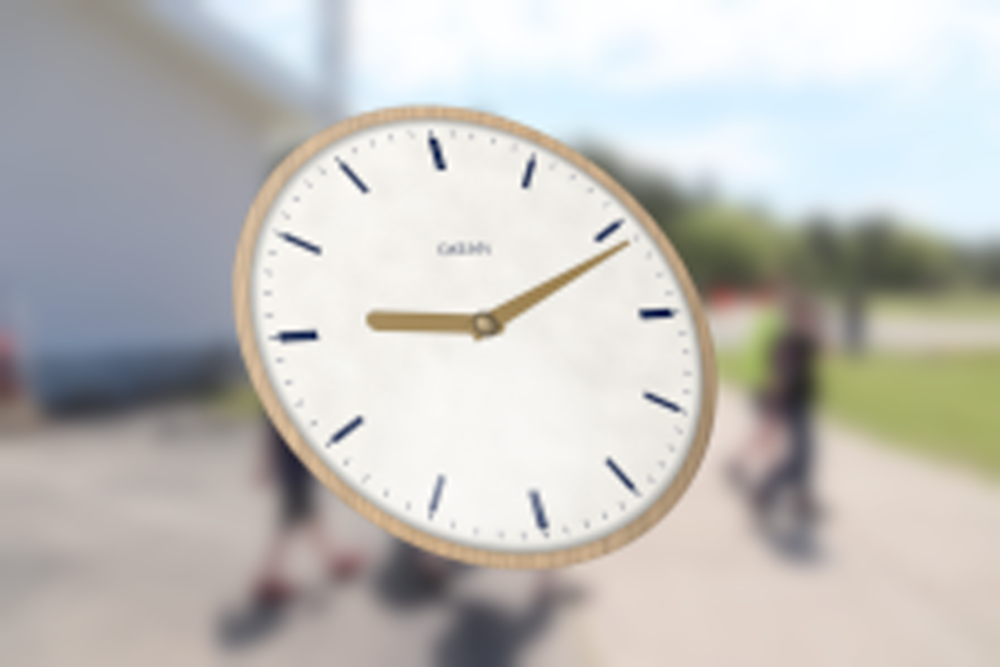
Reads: 9h11
